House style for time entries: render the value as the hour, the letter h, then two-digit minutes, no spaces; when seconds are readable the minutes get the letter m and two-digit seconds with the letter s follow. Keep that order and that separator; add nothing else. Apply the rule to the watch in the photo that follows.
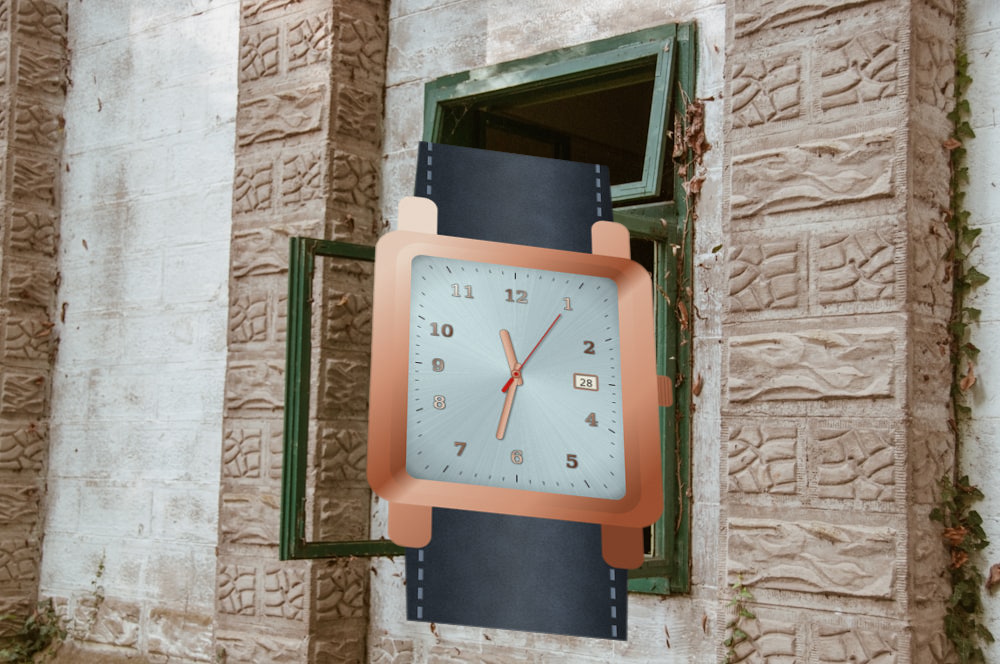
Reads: 11h32m05s
